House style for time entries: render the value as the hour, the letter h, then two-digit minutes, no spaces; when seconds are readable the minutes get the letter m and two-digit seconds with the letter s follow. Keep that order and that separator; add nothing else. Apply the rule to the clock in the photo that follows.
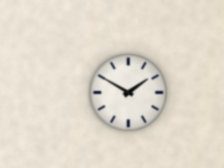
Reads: 1h50
